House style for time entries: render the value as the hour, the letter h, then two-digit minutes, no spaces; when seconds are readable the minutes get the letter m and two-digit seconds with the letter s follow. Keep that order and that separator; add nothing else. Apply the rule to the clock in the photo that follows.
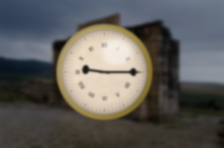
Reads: 9h15
